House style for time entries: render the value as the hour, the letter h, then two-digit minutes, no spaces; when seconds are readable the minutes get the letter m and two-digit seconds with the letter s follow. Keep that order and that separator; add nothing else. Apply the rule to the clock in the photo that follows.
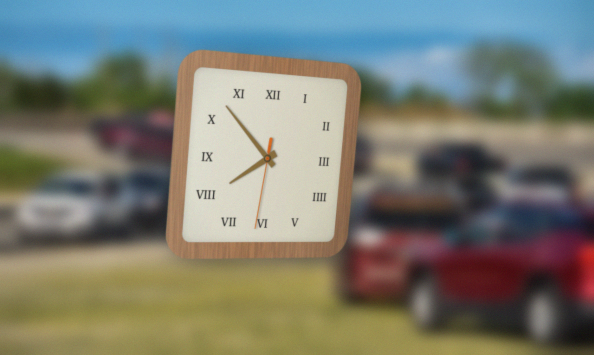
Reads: 7h52m31s
